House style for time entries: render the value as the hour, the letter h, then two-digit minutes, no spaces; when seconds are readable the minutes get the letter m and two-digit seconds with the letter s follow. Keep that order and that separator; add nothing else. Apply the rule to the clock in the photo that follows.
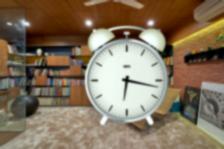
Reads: 6h17
